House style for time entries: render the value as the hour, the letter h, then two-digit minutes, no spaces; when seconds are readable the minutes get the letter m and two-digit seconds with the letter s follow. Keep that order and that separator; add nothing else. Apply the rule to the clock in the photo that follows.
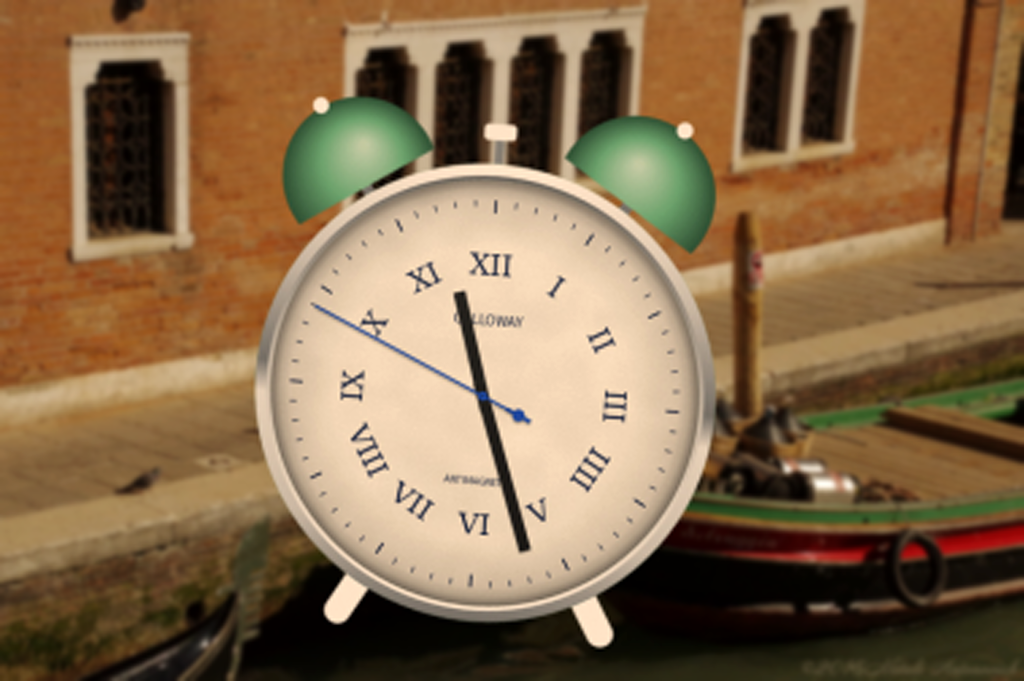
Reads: 11h26m49s
